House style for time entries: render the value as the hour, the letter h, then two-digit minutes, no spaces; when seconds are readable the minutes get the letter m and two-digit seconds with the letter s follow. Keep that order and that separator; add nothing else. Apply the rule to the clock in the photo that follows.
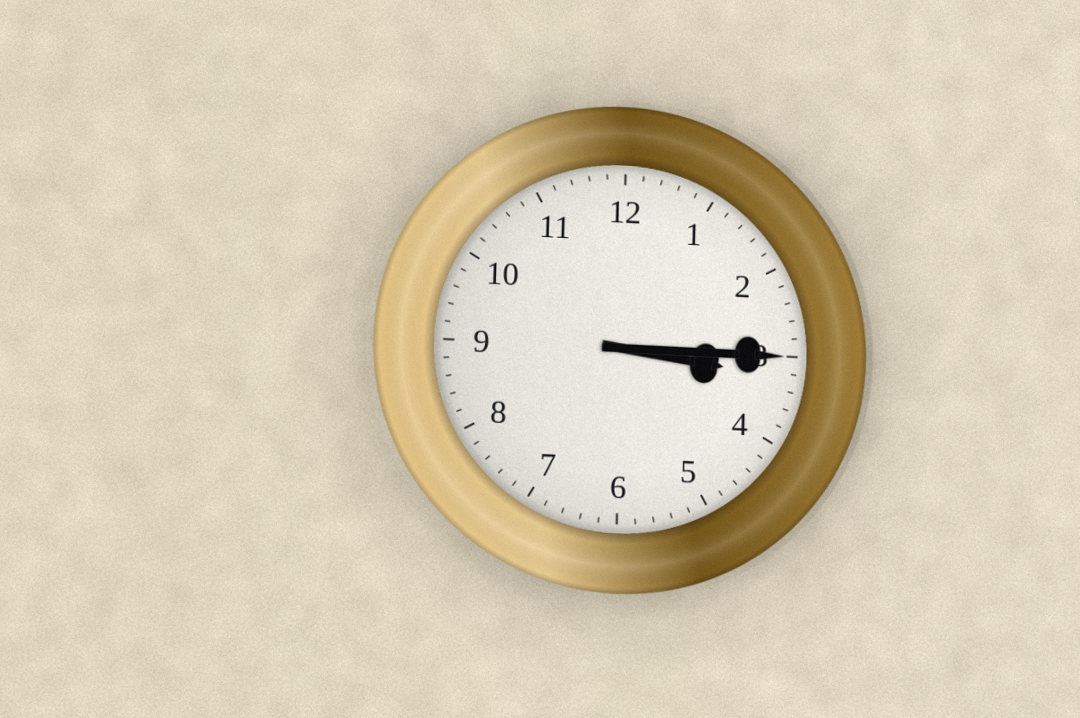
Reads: 3h15
